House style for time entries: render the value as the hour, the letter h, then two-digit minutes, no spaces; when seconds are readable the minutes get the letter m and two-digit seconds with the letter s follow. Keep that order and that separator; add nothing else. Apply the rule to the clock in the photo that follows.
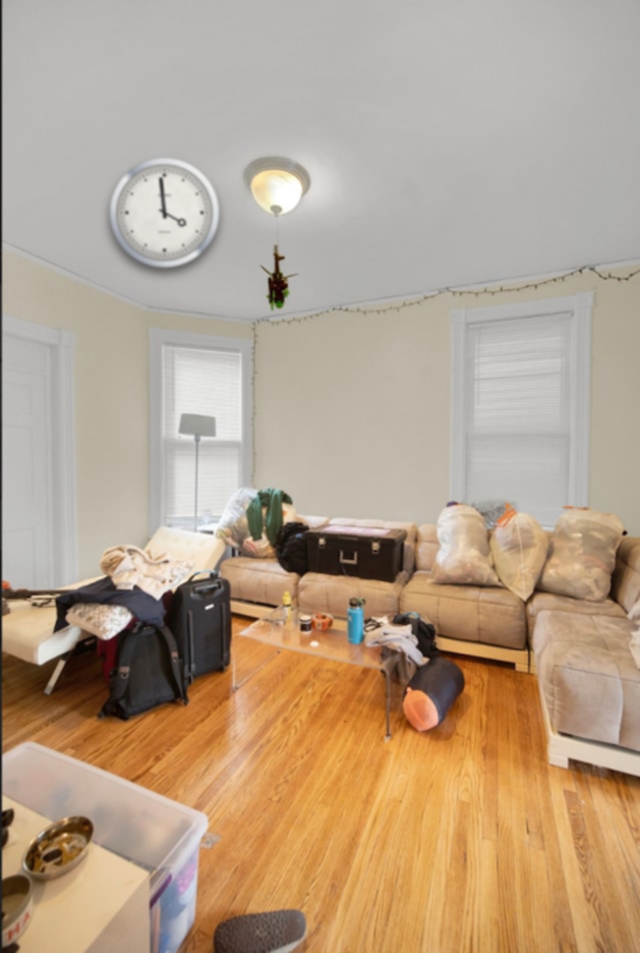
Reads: 3h59
